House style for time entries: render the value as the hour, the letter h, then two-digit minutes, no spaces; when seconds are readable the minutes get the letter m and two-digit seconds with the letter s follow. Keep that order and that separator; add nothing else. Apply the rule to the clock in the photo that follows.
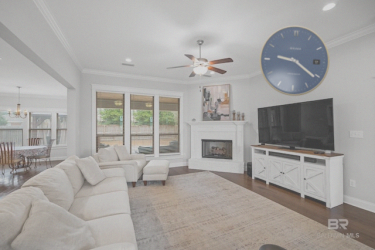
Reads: 9h21
